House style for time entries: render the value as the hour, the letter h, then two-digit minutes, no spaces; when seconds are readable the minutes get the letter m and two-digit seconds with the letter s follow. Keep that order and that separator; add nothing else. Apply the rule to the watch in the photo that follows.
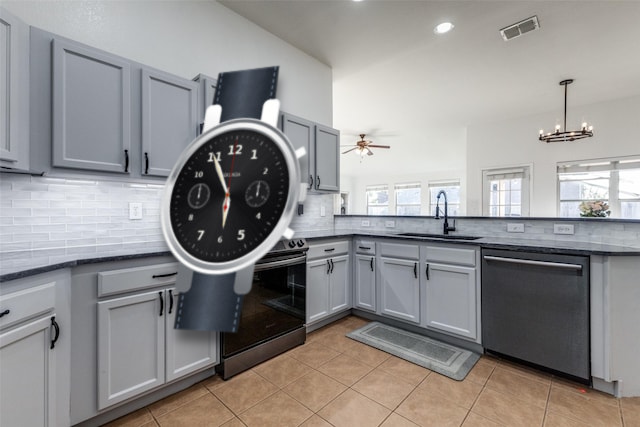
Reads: 5h55
